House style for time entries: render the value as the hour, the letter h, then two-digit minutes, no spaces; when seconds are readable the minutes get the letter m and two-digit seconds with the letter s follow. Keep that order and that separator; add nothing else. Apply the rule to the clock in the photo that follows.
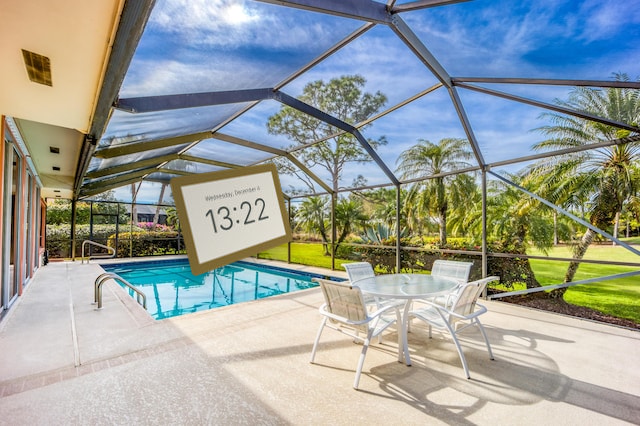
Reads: 13h22
